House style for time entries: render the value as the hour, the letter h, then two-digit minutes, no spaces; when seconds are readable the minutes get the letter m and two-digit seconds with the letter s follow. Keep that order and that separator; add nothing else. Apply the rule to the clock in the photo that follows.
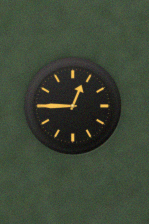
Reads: 12h45
